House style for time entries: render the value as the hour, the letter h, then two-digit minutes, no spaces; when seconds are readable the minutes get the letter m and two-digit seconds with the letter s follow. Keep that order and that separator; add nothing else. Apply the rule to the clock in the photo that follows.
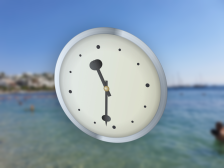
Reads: 11h32
